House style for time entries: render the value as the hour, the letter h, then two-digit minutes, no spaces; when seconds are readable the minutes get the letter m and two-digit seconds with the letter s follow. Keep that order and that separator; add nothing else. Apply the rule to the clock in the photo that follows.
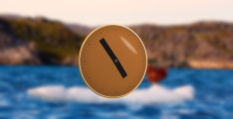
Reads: 4h54
